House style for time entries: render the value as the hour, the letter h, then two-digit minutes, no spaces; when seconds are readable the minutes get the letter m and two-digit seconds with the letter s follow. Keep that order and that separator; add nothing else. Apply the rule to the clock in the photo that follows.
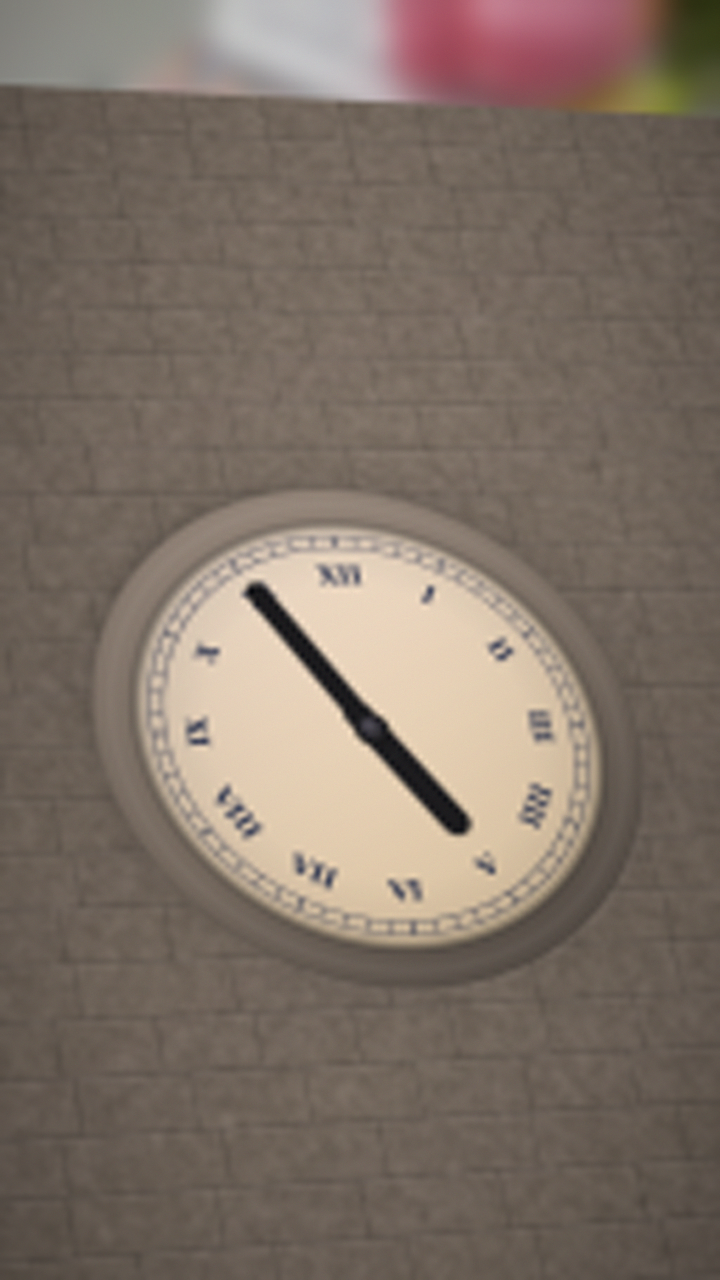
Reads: 4h55
